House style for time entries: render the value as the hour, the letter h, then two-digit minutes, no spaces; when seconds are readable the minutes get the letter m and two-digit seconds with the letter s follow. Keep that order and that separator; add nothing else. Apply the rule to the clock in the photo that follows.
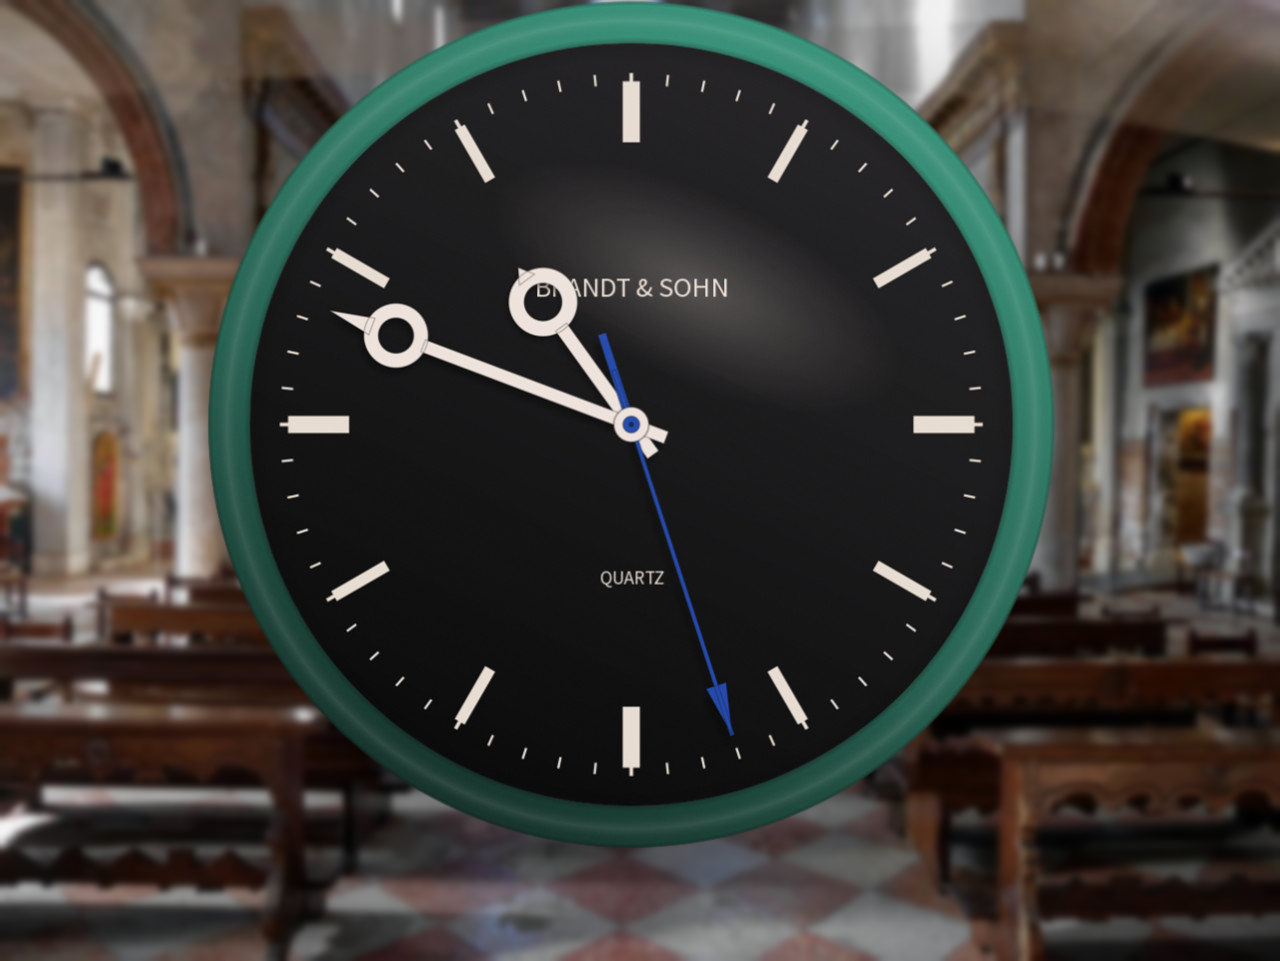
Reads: 10h48m27s
